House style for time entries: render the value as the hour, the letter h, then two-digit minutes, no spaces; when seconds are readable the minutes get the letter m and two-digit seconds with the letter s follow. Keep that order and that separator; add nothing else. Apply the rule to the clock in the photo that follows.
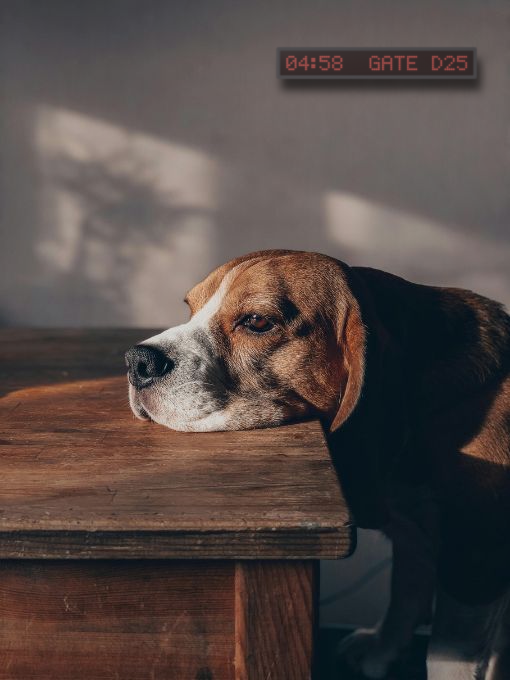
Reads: 4h58
